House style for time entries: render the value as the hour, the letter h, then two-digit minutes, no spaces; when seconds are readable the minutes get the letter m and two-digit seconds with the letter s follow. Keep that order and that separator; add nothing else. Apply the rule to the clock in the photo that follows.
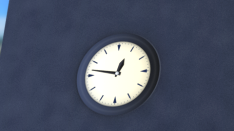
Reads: 12h47
